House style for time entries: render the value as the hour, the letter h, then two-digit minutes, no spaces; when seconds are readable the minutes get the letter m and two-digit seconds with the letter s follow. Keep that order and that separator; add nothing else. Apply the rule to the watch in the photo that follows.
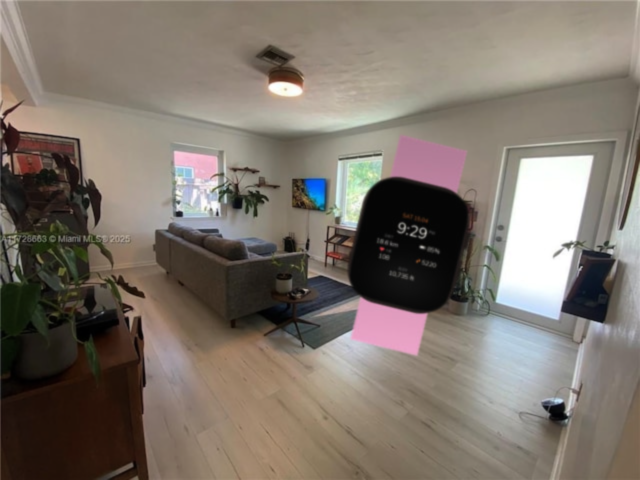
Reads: 9h29
